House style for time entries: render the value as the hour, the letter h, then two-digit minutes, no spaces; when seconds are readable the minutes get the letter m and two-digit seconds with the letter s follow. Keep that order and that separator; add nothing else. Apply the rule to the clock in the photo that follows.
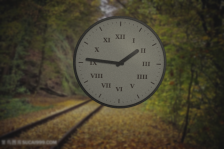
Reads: 1h46
